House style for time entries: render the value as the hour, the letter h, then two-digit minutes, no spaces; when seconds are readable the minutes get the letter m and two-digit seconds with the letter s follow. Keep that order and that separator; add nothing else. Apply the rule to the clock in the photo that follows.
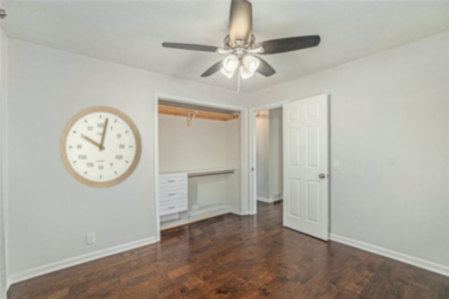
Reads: 10h02
